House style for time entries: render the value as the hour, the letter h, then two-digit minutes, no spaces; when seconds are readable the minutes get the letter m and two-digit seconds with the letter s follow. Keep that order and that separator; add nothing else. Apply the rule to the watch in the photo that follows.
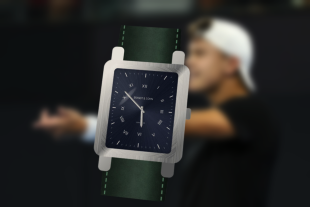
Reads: 5h52
